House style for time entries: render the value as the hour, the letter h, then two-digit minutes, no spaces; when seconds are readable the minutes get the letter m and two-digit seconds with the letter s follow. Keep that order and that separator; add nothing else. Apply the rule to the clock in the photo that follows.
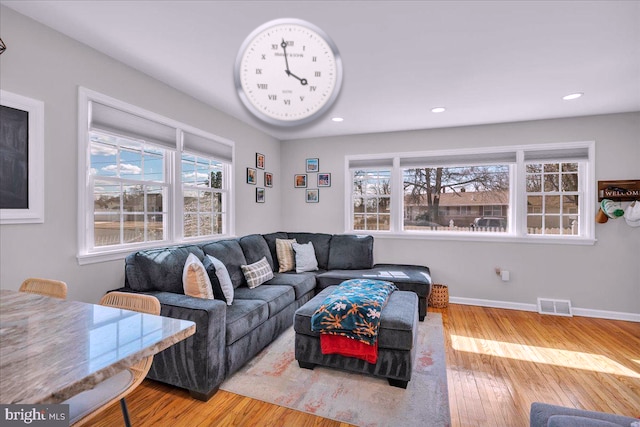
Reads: 3h58
